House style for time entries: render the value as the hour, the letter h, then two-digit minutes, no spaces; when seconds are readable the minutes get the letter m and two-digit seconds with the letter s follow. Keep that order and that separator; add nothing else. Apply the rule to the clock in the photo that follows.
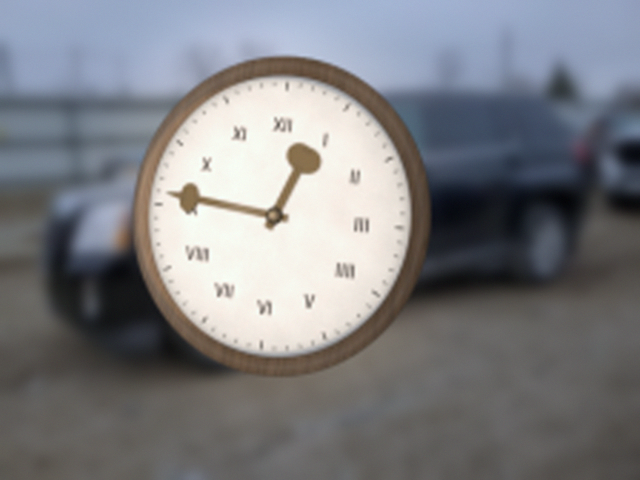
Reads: 12h46
